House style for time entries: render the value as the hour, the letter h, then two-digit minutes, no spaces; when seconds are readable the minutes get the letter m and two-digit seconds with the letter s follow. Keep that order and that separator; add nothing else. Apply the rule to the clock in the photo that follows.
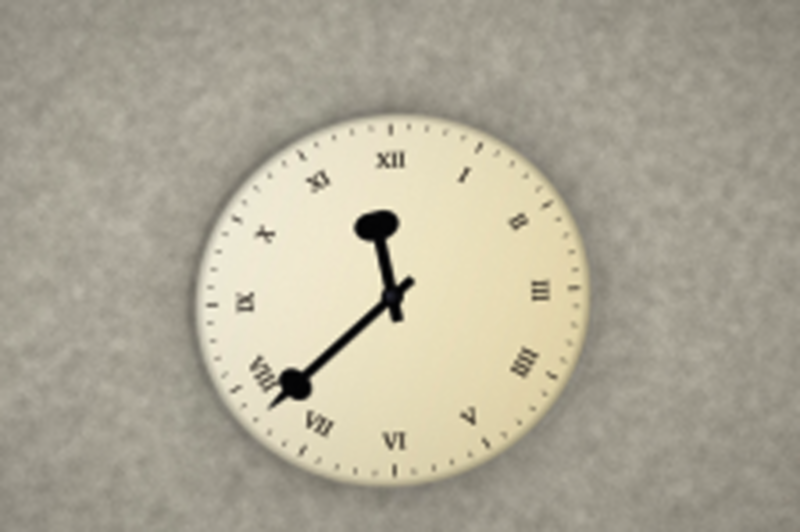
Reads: 11h38
